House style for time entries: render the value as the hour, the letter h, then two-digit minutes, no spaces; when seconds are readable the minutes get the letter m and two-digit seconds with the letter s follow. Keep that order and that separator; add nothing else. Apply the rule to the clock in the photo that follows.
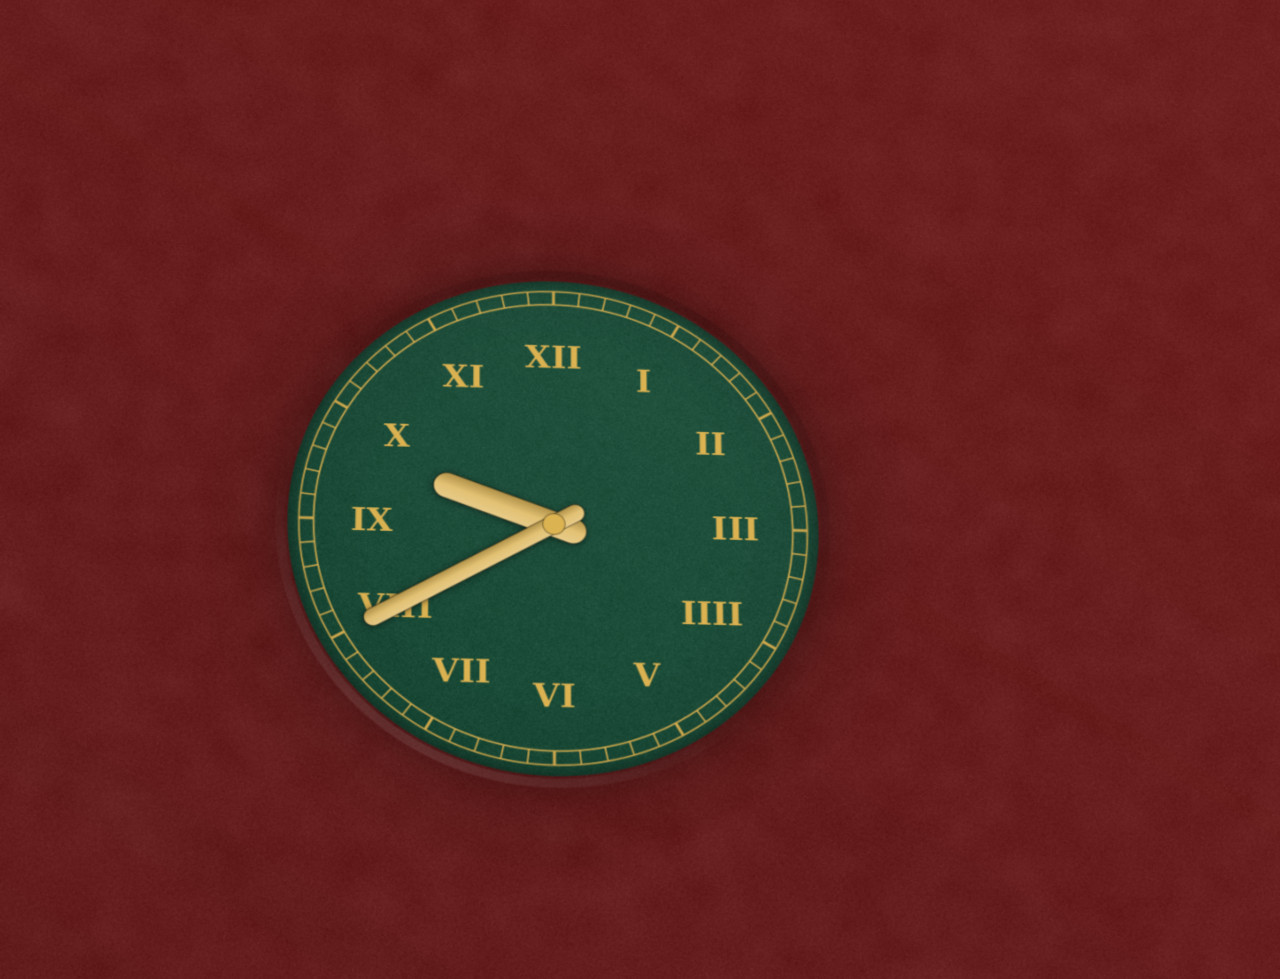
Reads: 9h40
